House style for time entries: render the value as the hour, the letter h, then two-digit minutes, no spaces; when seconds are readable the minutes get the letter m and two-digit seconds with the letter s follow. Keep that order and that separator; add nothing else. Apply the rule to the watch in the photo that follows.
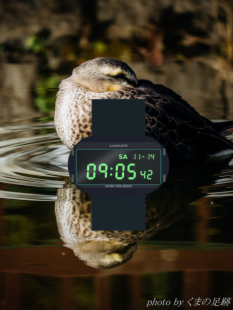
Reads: 9h05m42s
